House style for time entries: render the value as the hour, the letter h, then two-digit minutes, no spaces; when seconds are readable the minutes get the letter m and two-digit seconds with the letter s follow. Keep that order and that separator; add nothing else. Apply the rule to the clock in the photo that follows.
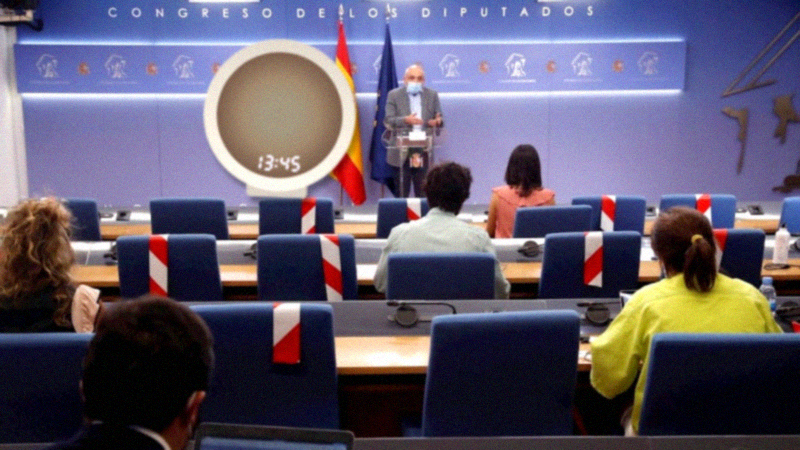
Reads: 13h45
